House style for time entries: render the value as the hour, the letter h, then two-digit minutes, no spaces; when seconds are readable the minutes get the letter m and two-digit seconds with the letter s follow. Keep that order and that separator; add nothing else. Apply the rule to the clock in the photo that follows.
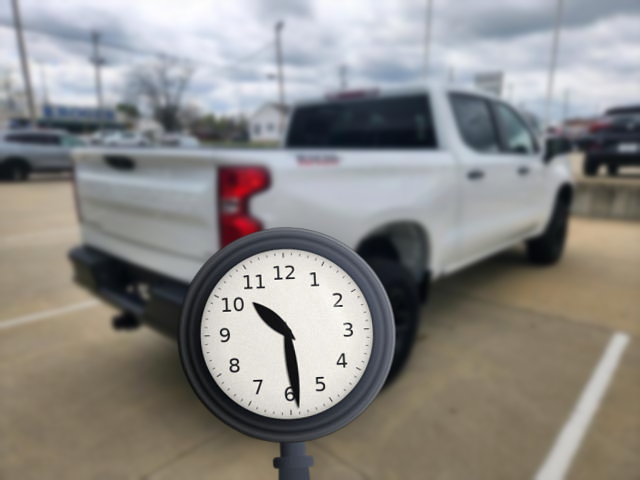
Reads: 10h29
